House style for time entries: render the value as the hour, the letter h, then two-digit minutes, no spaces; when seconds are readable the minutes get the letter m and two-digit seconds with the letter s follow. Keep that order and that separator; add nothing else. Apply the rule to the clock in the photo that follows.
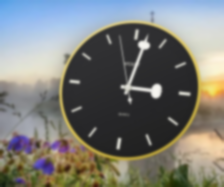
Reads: 3h01m57s
